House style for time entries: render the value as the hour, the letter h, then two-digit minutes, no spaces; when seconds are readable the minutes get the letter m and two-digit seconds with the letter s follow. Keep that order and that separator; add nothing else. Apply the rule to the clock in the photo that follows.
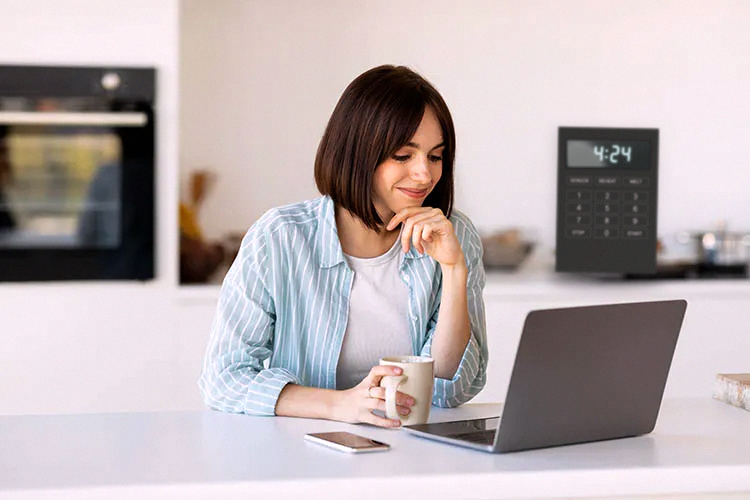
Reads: 4h24
